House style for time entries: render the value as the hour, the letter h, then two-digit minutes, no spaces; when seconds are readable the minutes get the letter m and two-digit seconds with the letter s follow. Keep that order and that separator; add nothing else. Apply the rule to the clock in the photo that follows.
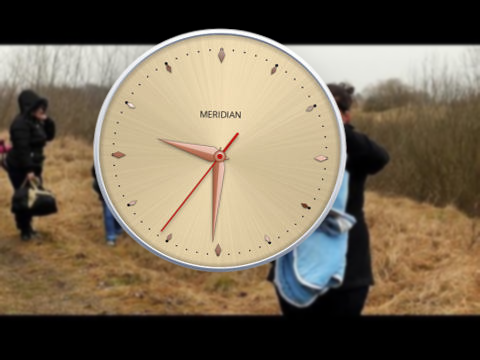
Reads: 9h30m36s
